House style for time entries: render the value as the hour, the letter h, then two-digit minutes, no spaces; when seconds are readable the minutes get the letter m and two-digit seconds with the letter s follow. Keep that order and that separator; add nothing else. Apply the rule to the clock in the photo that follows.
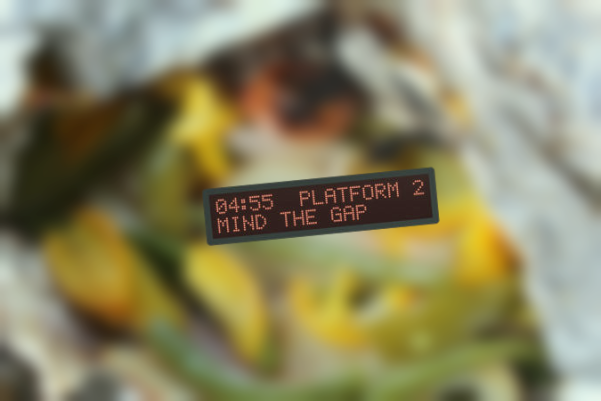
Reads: 4h55
